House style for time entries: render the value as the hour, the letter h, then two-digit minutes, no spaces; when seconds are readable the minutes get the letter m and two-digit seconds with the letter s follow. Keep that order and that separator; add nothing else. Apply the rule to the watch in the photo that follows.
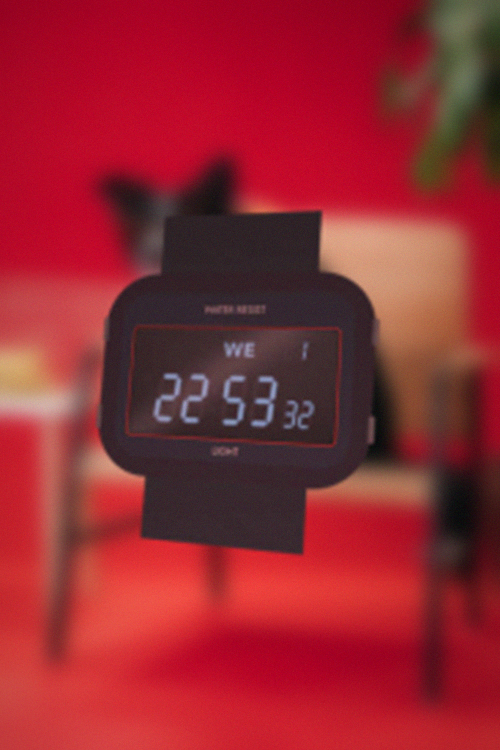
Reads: 22h53m32s
